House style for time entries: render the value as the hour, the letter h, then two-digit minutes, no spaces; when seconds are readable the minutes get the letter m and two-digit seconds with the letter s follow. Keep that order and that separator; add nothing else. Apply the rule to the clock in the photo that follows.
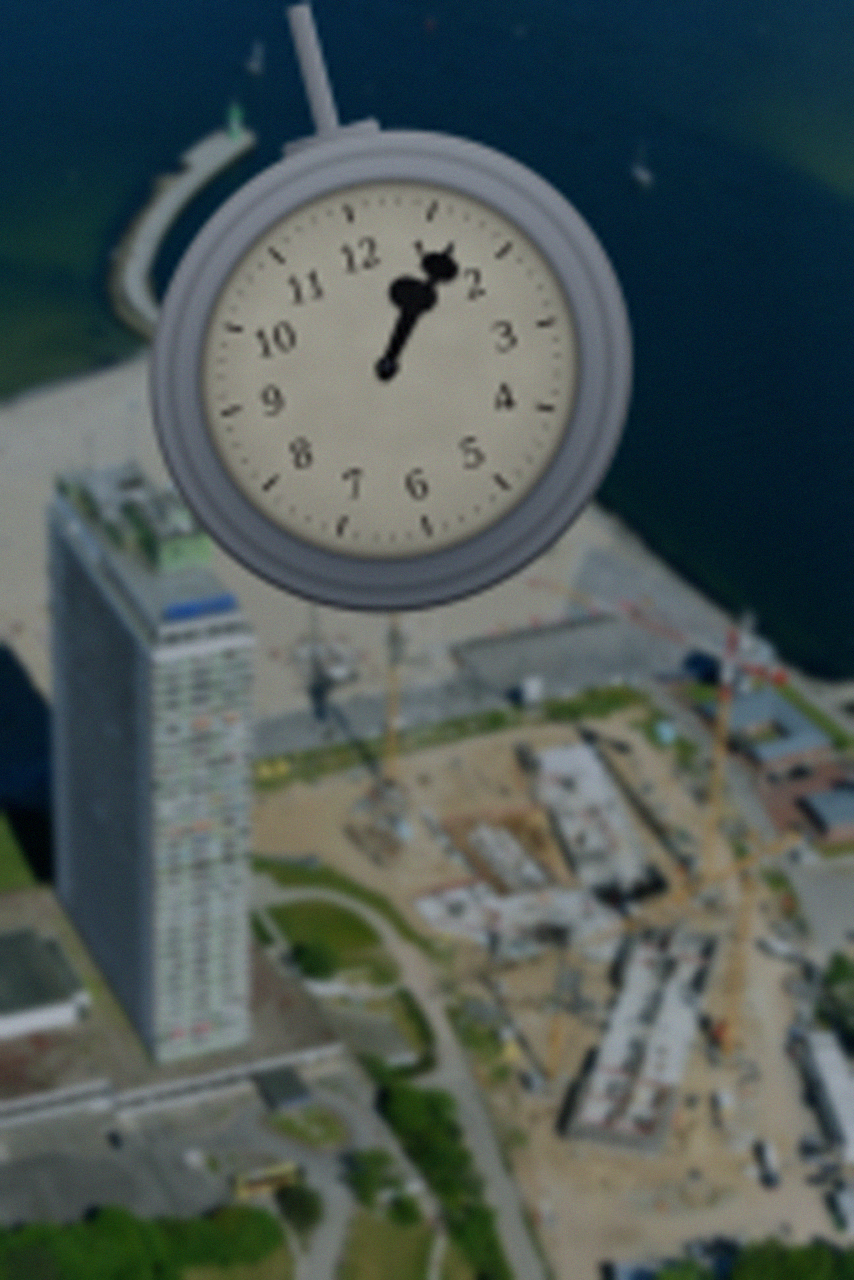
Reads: 1h07
